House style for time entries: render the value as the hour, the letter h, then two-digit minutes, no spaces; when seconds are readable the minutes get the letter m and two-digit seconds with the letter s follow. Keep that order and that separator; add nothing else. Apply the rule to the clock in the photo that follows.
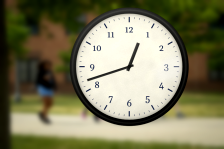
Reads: 12h42
